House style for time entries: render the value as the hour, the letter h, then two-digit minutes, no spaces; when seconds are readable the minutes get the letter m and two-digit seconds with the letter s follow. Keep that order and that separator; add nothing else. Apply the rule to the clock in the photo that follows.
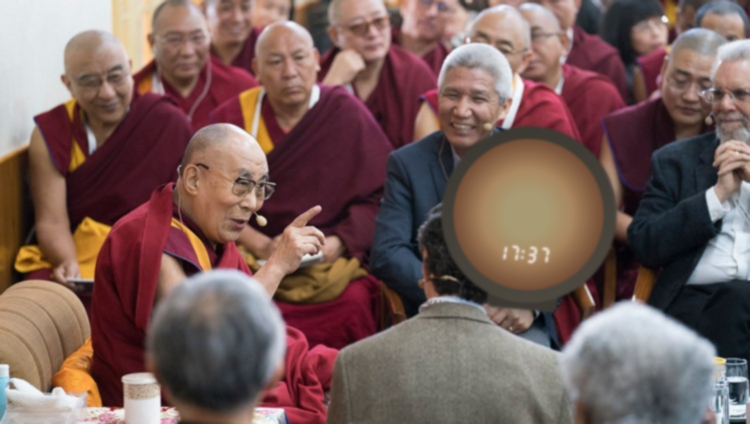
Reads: 17h37
